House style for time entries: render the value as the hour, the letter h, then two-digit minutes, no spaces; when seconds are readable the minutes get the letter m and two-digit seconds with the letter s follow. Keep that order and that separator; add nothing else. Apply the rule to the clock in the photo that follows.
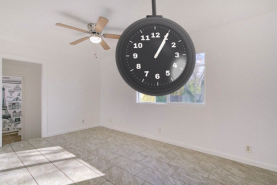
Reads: 1h05
